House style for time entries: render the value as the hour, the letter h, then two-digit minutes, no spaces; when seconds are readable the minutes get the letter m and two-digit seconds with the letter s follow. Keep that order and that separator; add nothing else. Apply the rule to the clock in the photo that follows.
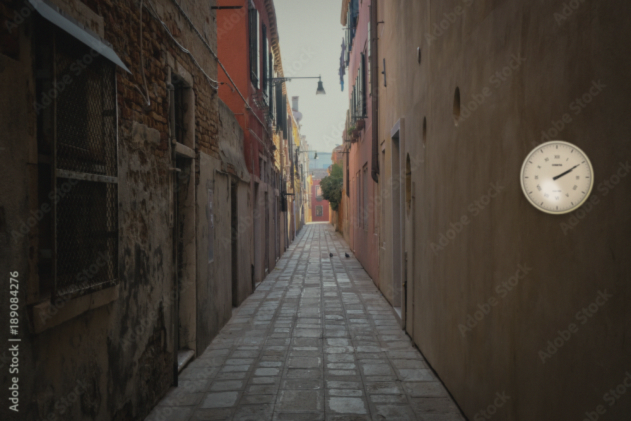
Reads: 2h10
